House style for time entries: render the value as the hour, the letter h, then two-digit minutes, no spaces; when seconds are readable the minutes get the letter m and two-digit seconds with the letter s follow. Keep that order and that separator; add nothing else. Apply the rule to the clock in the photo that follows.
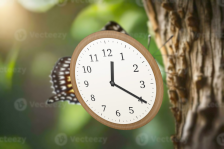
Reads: 12h20
